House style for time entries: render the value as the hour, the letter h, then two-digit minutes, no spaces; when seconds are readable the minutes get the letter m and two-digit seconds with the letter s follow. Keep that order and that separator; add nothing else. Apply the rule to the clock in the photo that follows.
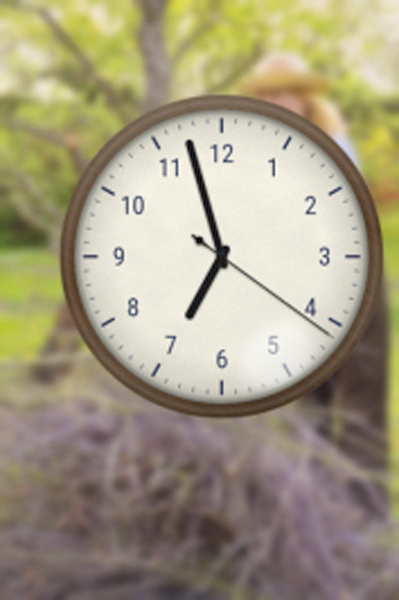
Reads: 6h57m21s
